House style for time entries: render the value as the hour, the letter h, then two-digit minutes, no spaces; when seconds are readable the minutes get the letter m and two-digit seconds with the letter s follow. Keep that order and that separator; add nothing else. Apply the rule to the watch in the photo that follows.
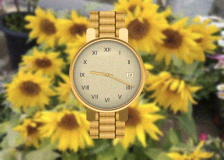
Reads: 9h19
